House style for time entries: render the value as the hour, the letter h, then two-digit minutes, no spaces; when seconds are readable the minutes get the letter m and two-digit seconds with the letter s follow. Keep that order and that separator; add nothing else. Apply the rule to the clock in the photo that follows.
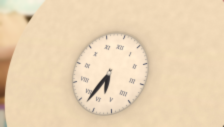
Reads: 5h33
